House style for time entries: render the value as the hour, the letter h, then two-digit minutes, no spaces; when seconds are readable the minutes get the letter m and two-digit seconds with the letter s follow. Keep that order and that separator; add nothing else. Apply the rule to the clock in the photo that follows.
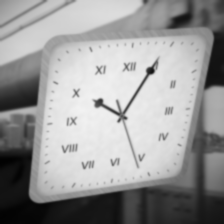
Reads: 10h04m26s
